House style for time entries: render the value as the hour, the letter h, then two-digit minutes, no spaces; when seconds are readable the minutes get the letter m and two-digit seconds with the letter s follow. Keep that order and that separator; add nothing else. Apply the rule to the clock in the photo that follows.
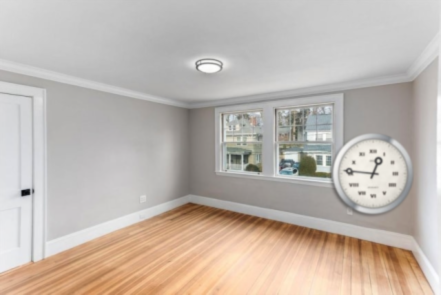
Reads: 12h46
